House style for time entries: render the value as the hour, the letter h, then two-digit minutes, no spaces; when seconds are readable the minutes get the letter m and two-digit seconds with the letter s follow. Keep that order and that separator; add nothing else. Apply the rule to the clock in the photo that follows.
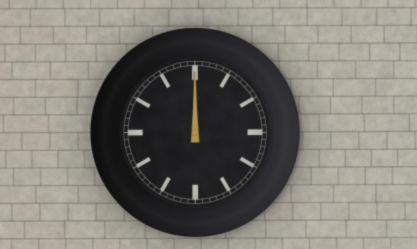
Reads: 12h00
